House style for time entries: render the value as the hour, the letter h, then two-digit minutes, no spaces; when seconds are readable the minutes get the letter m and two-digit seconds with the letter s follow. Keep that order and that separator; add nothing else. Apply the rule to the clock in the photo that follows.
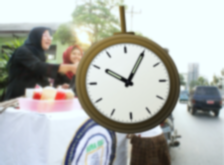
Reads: 10h05
